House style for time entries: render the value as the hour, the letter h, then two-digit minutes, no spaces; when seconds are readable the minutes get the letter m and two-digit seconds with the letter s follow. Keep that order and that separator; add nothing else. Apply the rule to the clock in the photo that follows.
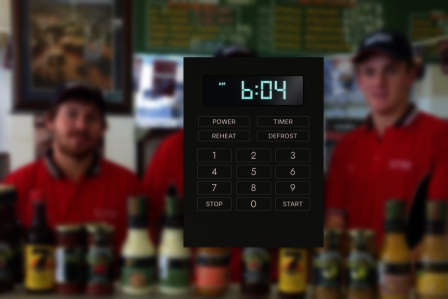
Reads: 6h04
